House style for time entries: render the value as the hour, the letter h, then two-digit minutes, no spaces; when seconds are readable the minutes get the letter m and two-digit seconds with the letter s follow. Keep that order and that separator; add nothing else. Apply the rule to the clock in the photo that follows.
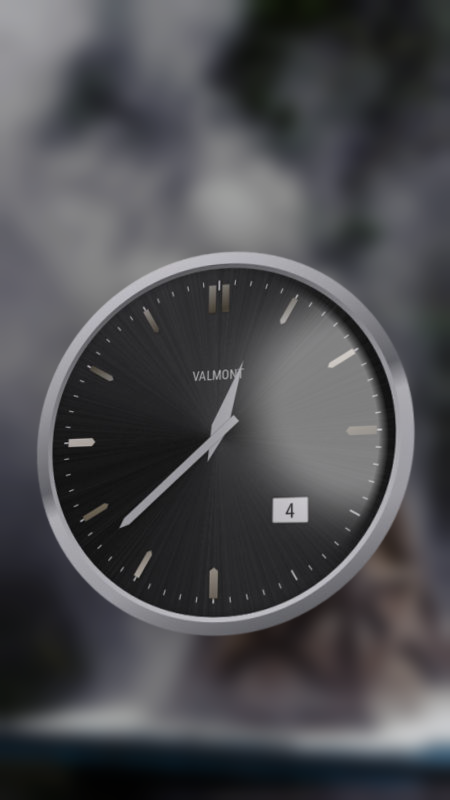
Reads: 12h38
